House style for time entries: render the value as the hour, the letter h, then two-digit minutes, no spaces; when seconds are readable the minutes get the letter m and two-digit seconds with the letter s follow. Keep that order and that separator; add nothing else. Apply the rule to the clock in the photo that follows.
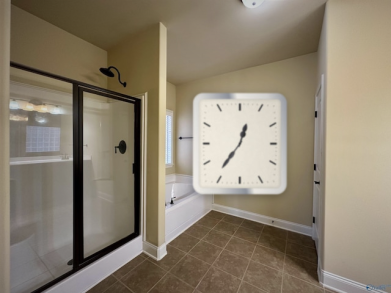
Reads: 12h36
